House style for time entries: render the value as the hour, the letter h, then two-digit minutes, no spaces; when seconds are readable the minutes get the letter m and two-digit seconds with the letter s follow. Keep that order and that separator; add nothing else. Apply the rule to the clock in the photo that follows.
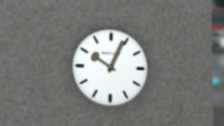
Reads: 10h04
